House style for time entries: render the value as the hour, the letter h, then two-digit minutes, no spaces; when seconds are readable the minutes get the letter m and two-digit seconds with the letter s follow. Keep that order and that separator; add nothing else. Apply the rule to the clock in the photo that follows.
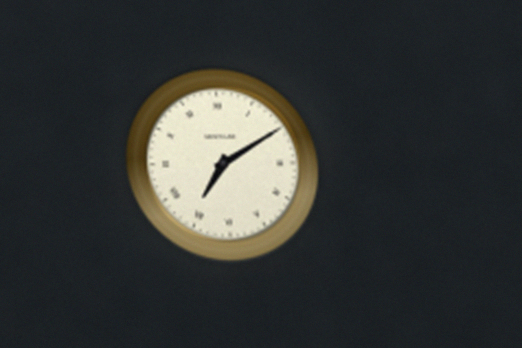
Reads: 7h10
